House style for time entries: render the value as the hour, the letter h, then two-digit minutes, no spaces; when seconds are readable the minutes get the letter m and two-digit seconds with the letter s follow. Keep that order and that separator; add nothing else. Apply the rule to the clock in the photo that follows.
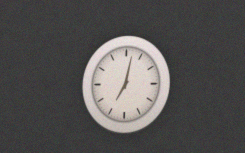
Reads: 7h02
